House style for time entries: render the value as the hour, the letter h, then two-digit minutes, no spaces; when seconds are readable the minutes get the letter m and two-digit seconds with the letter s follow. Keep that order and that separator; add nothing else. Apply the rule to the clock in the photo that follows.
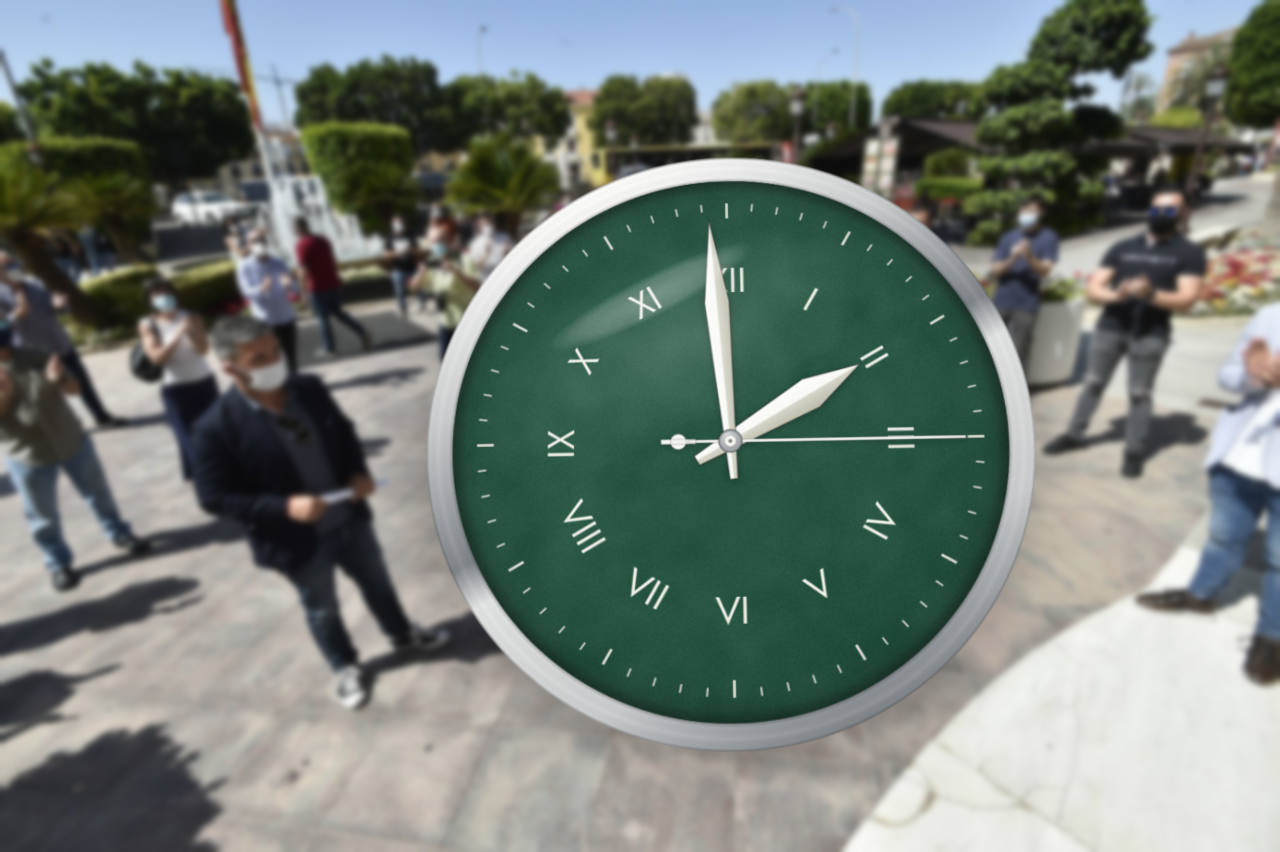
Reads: 1h59m15s
